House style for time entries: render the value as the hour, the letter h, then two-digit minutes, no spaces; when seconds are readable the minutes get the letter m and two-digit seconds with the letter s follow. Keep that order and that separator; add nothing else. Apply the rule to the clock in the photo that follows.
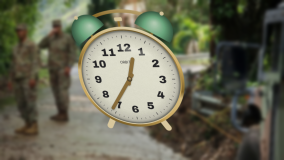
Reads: 12h36
